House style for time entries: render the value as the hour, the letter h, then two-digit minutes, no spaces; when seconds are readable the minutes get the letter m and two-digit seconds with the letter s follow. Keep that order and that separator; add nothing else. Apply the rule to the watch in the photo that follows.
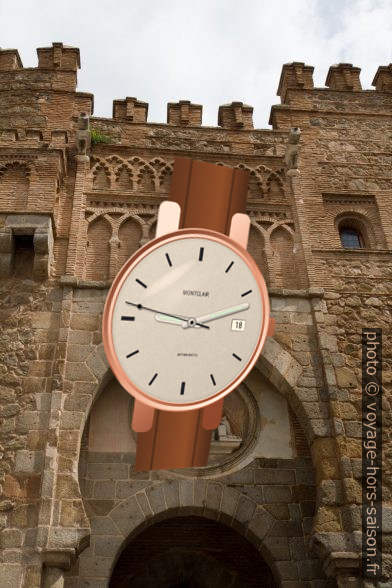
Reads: 9h11m47s
